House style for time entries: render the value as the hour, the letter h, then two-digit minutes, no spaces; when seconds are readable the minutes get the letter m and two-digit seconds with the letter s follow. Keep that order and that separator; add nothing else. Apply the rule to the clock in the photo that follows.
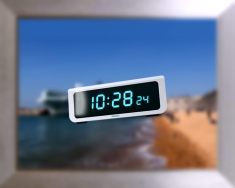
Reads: 10h28m24s
